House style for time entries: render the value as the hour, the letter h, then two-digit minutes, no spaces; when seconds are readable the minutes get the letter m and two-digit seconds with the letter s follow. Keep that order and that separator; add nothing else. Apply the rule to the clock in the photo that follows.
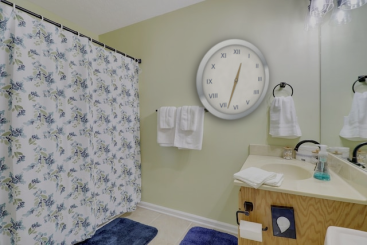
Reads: 12h33
